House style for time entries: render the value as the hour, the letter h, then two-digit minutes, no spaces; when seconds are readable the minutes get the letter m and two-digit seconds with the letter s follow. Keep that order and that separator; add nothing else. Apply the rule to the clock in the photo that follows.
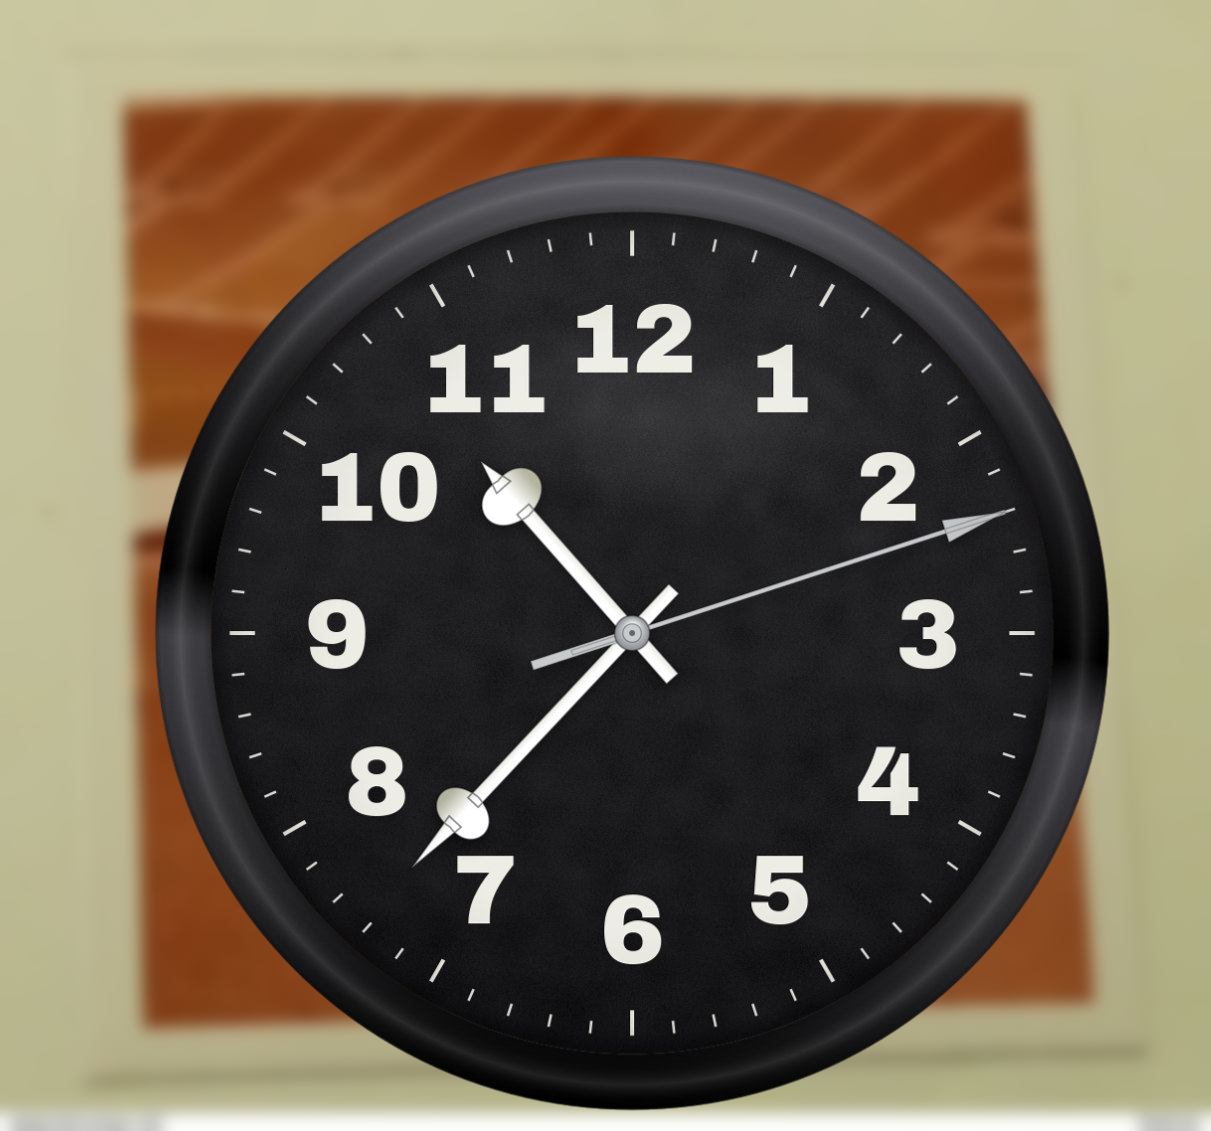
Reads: 10h37m12s
